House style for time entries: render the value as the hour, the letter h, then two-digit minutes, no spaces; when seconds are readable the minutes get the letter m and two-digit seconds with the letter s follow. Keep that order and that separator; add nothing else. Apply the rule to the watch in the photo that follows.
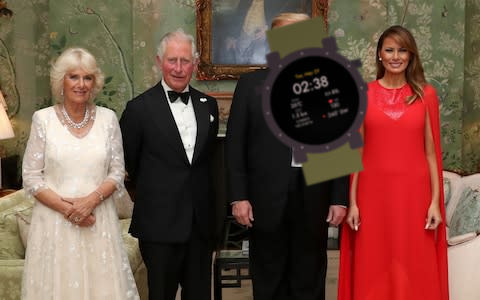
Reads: 2h38
